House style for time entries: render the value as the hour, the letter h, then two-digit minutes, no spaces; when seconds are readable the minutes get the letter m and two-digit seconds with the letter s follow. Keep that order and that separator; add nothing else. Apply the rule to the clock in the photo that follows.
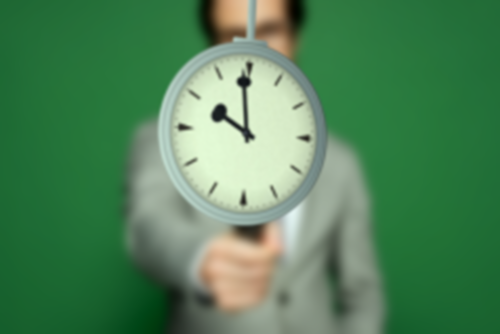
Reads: 9h59
